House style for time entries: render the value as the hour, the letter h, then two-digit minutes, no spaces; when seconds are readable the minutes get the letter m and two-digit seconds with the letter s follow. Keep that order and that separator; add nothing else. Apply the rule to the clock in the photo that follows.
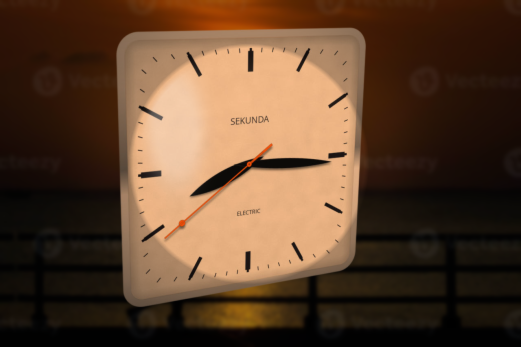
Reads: 8h15m39s
